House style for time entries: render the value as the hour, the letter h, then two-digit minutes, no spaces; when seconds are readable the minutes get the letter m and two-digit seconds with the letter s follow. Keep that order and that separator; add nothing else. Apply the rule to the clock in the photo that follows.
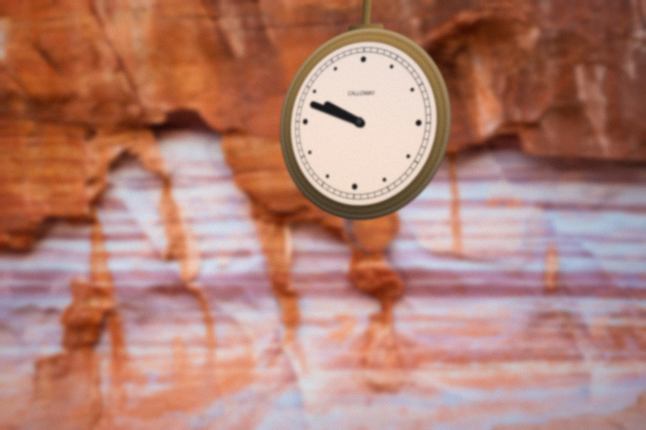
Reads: 9h48
